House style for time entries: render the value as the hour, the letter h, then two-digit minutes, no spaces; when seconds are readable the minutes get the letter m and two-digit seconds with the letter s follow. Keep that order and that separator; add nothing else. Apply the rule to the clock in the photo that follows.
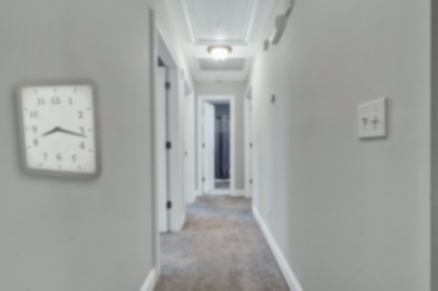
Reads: 8h17
